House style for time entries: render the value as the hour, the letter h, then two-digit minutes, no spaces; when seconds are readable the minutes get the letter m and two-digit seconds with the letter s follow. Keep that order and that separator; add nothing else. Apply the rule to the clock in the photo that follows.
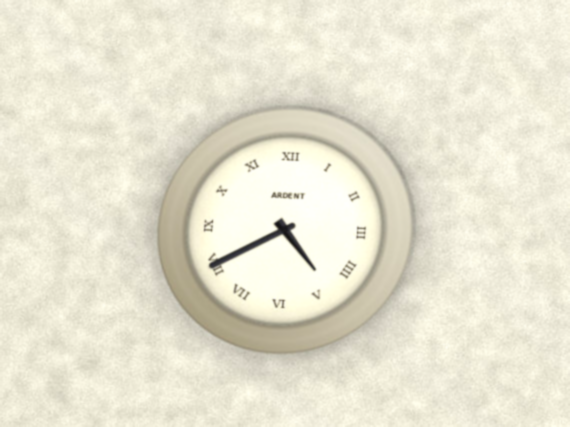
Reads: 4h40
